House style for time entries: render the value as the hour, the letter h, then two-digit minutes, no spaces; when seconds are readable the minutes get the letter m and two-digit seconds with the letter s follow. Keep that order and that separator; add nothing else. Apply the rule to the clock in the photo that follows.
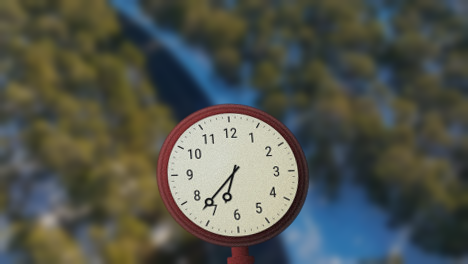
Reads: 6h37
